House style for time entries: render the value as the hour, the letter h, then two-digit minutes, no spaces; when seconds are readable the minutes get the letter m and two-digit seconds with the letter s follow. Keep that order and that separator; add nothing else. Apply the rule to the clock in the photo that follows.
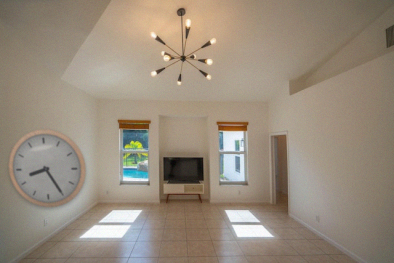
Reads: 8h25
